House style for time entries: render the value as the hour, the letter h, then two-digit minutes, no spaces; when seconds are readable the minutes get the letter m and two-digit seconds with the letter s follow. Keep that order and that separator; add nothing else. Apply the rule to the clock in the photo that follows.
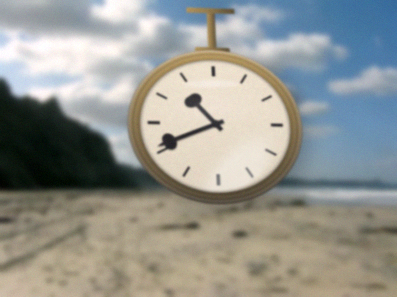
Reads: 10h41
